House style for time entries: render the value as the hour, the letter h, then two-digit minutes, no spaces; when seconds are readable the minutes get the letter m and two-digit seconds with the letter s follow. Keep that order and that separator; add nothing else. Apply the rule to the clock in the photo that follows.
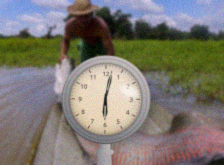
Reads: 6h02
